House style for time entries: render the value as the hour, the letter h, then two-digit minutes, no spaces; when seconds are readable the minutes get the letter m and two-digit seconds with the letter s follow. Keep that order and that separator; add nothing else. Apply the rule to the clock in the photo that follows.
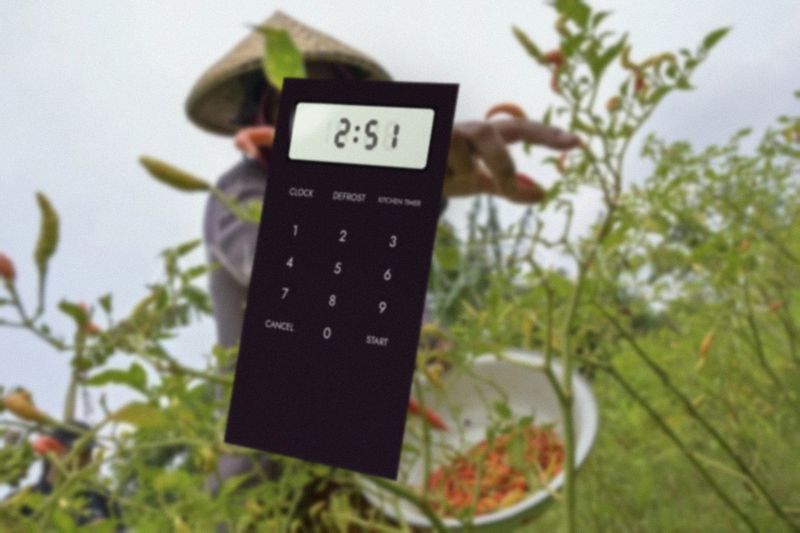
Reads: 2h51
